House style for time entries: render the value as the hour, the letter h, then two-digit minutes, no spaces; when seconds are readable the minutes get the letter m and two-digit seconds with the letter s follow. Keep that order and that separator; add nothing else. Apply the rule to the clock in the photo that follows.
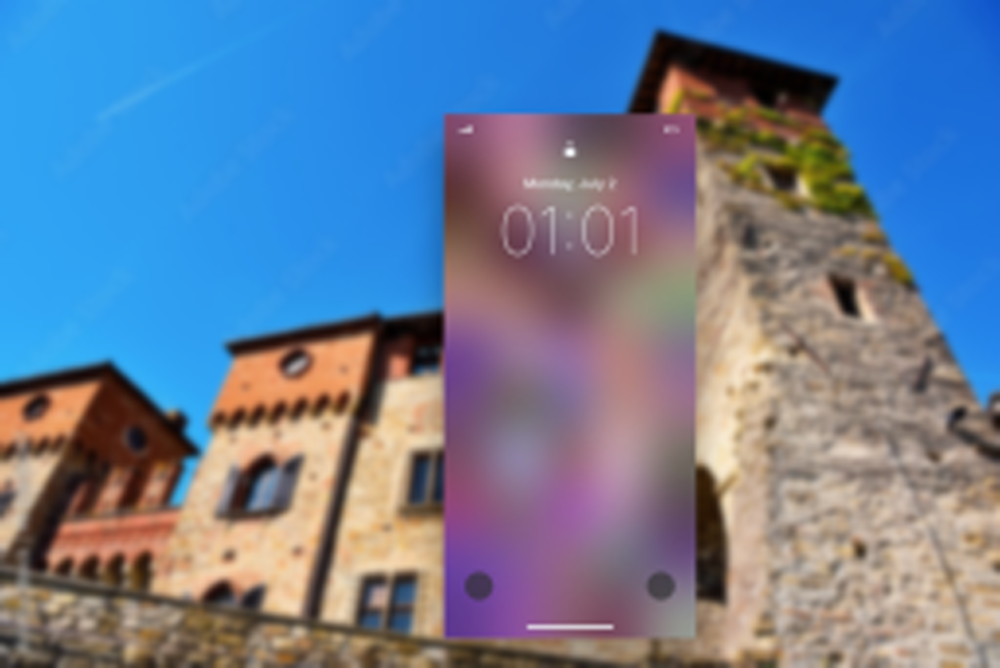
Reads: 1h01
